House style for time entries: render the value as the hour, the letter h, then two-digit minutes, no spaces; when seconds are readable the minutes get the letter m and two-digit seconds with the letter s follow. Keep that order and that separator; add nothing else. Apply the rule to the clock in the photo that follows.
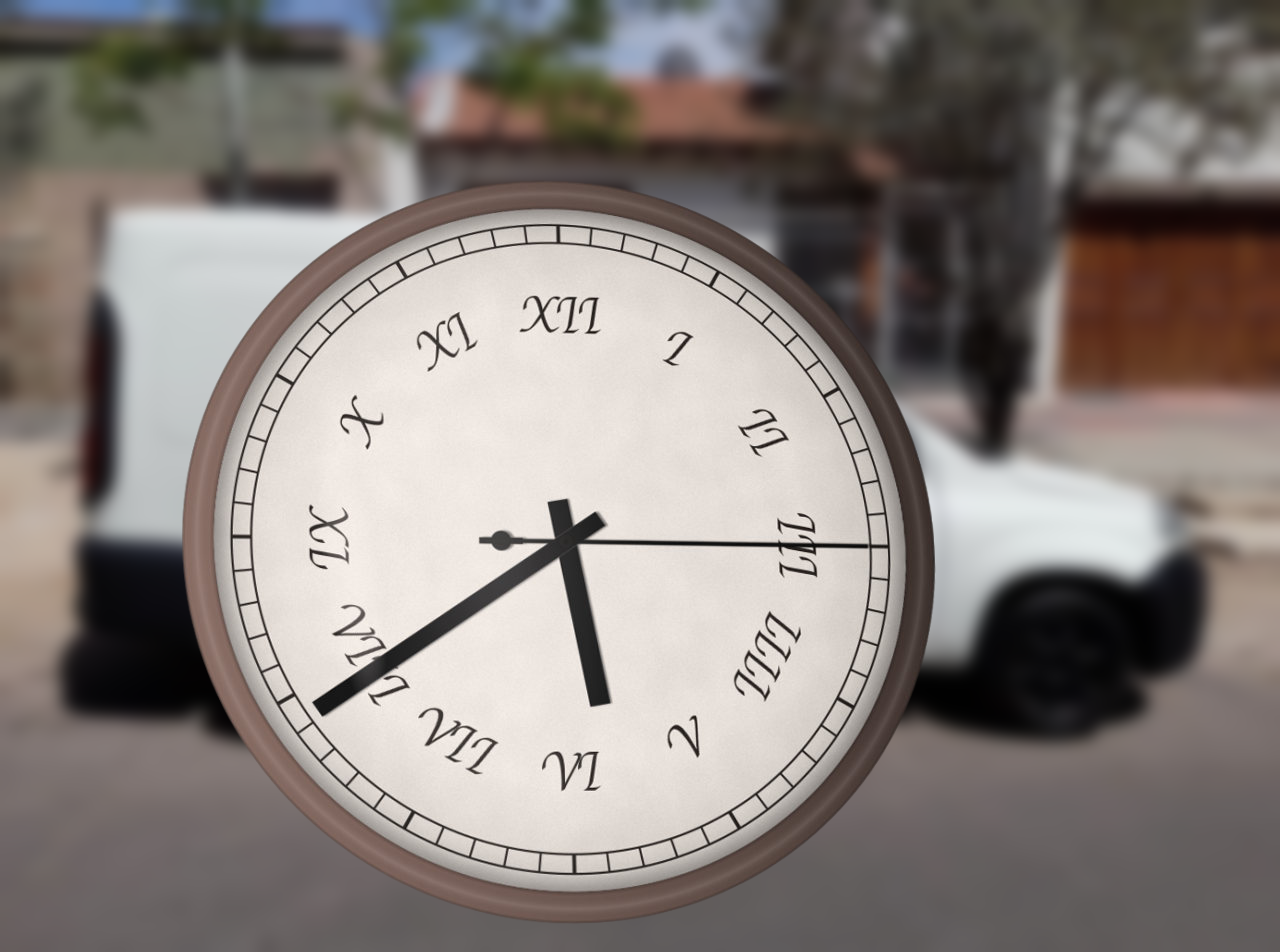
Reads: 5h39m15s
